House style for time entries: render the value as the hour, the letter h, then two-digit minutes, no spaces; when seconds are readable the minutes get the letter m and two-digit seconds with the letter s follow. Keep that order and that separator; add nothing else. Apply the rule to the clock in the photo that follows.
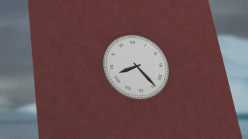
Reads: 8h24
